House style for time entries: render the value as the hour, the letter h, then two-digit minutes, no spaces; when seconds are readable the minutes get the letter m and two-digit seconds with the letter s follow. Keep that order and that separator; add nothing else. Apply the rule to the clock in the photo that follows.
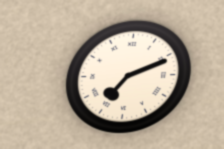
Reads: 7h11
